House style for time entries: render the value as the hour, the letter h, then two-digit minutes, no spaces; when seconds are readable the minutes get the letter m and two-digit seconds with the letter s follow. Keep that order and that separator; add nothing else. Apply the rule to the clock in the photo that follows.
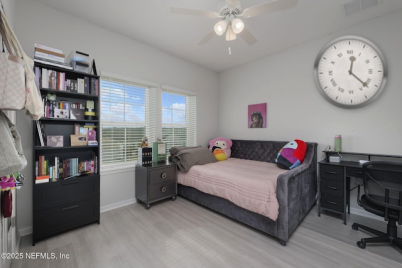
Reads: 12h22
